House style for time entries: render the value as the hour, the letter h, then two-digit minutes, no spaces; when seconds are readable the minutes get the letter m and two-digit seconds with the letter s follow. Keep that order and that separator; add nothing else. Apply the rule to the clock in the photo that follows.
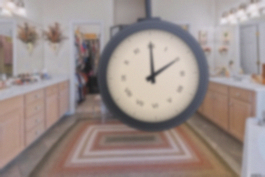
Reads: 2h00
